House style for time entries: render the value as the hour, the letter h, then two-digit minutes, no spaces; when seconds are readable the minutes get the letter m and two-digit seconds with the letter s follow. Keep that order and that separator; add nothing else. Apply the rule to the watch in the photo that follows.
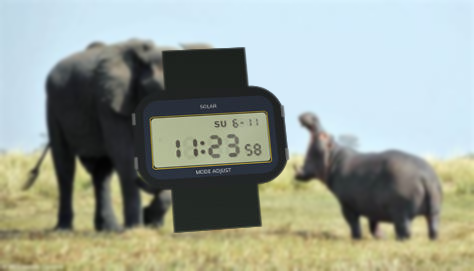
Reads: 11h23m58s
